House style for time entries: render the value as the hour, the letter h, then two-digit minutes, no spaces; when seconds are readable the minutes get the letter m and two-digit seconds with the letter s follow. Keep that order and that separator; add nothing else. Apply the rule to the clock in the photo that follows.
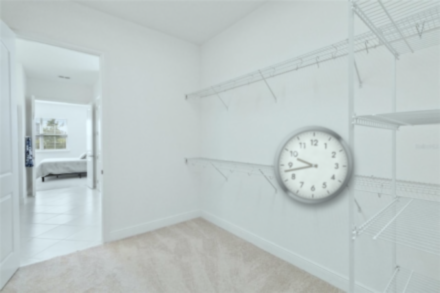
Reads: 9h43
